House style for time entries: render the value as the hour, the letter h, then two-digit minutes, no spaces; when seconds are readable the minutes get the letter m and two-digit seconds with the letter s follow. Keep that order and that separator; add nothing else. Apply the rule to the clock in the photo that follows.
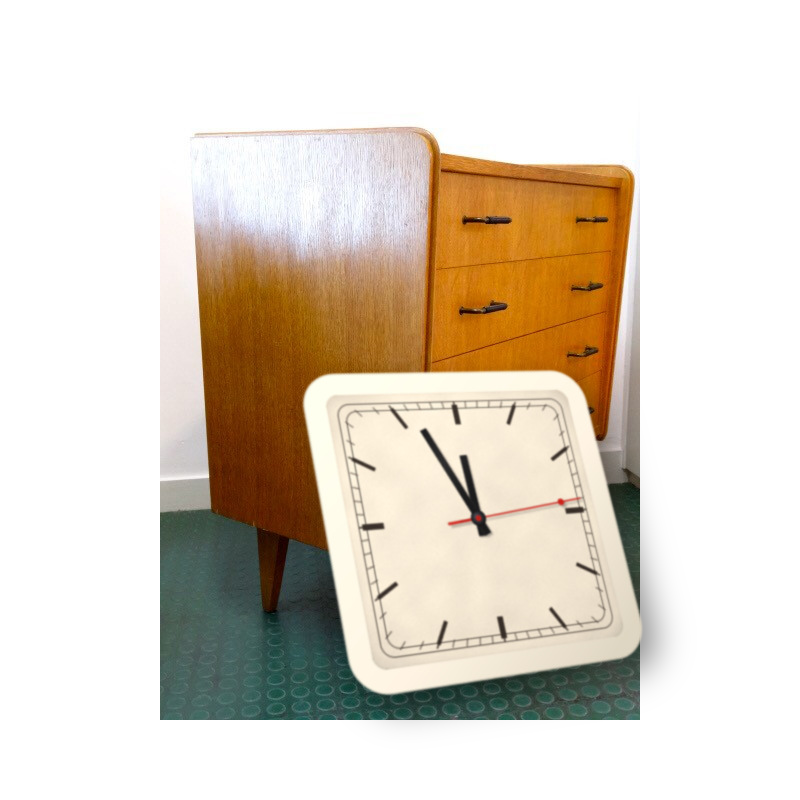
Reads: 11h56m14s
